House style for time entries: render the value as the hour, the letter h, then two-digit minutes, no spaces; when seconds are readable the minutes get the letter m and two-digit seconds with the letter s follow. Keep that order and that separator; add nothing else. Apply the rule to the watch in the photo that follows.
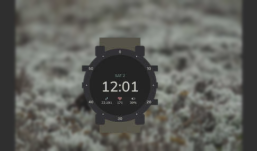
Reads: 12h01
